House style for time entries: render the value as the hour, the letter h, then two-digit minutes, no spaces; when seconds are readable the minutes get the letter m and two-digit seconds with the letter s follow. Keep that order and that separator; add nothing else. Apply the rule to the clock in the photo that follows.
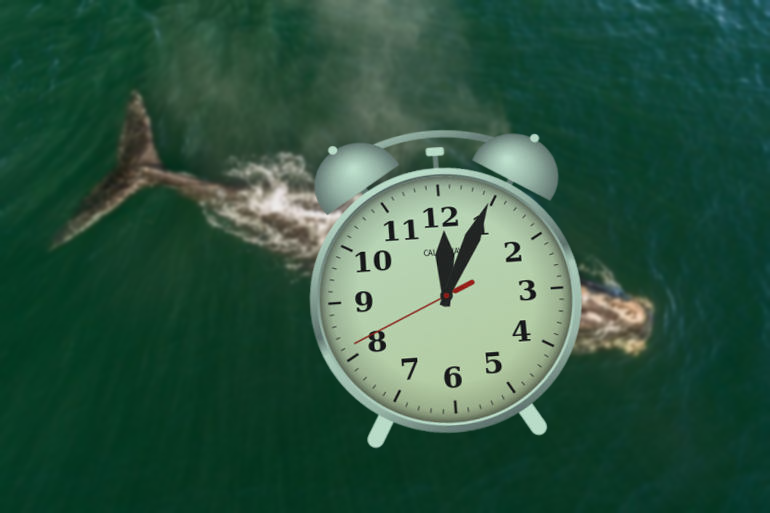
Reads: 12h04m41s
